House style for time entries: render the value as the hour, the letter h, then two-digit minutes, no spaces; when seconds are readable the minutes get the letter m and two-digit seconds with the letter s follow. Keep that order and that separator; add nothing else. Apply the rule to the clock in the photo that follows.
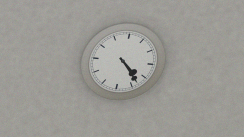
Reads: 4h23
